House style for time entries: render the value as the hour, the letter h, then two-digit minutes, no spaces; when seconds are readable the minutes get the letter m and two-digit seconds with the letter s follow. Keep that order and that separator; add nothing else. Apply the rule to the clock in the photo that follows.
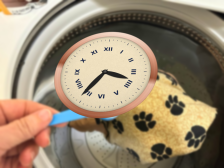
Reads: 3h36
